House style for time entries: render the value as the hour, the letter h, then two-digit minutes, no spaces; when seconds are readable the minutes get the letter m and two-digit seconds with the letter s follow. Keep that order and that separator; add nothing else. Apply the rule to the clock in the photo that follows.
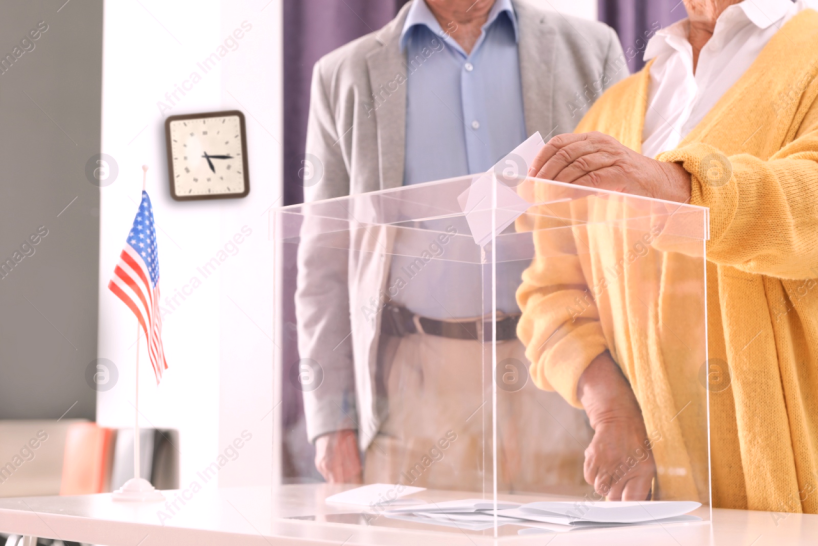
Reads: 5h16
